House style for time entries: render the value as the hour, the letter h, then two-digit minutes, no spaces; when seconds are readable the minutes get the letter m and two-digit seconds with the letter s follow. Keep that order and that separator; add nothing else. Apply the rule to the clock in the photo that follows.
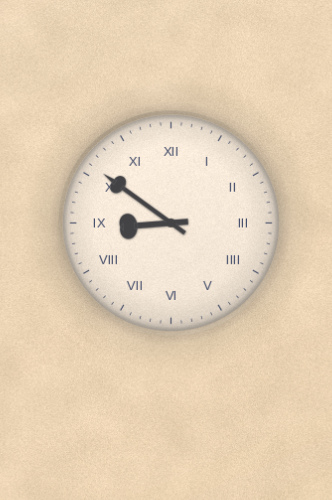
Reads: 8h51
